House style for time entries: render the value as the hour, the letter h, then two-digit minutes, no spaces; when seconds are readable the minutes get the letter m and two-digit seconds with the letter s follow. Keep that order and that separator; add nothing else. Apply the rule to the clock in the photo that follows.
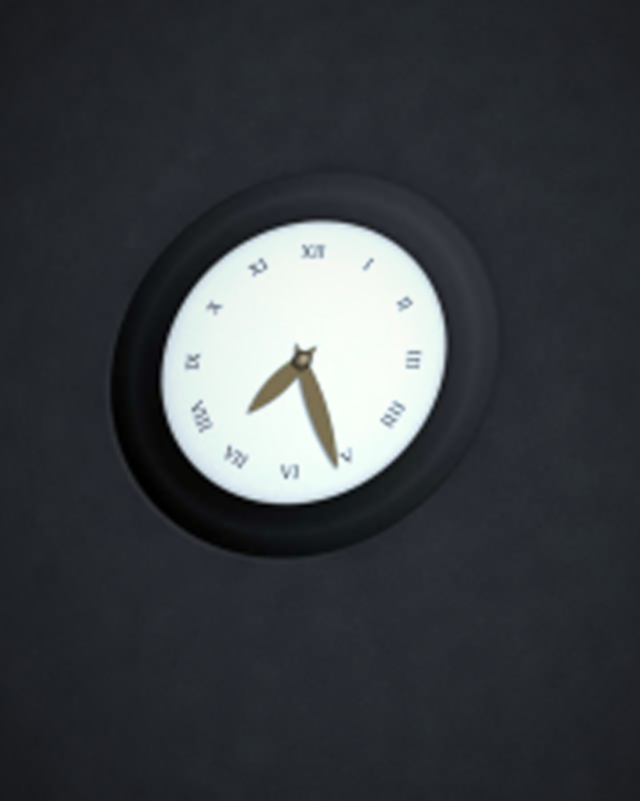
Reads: 7h26
